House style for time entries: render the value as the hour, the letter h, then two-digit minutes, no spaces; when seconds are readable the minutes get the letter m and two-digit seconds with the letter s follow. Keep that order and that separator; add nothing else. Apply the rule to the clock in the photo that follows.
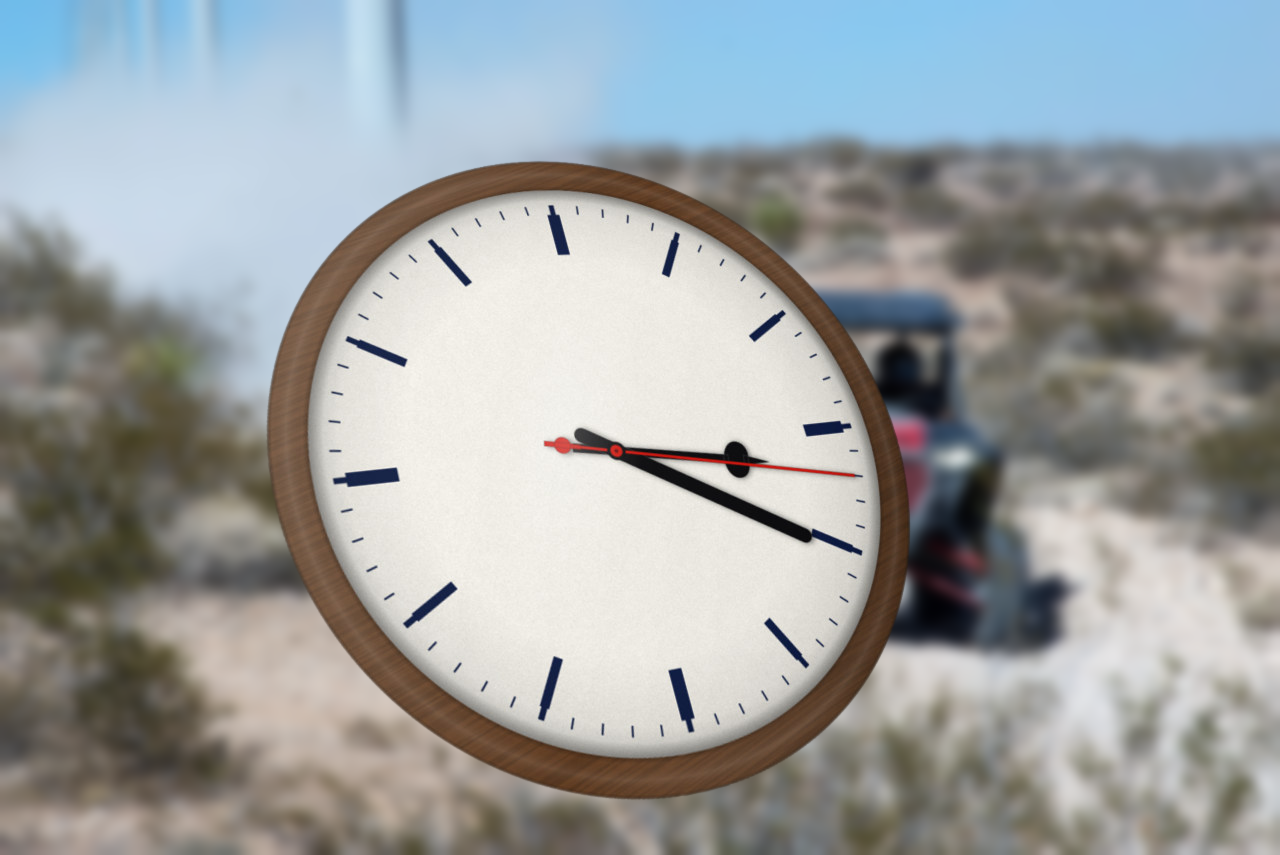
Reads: 3h20m17s
